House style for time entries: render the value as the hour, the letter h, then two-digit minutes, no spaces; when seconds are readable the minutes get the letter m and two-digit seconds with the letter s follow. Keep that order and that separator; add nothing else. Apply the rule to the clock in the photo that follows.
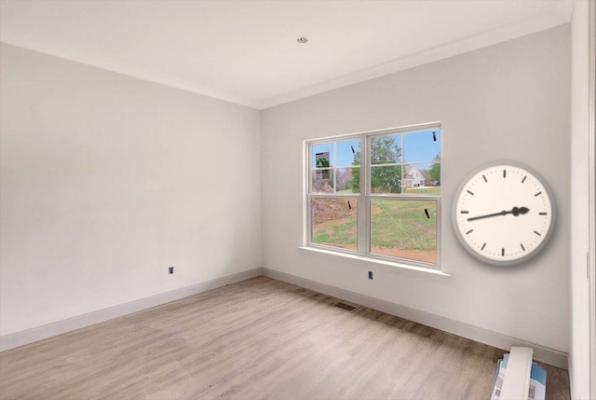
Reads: 2h43
